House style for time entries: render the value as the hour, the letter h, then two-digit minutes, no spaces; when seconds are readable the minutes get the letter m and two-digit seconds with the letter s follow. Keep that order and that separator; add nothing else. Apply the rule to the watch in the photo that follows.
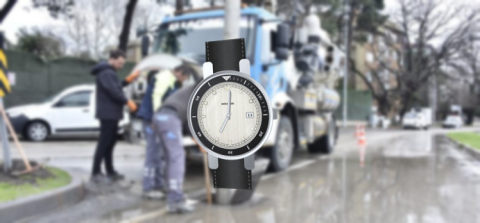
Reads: 7h01
